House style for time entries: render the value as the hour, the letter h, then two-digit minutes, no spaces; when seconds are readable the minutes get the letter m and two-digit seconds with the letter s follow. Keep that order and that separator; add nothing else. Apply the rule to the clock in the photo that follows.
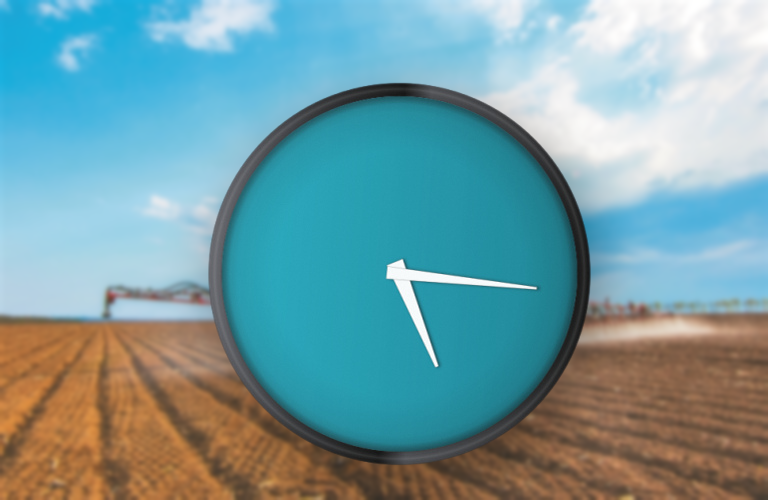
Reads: 5h16
